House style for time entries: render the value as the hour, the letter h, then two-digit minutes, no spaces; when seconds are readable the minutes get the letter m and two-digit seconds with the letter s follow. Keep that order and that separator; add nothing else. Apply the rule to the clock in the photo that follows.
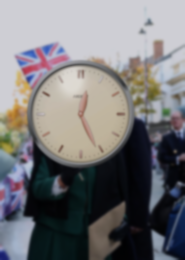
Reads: 12h26
